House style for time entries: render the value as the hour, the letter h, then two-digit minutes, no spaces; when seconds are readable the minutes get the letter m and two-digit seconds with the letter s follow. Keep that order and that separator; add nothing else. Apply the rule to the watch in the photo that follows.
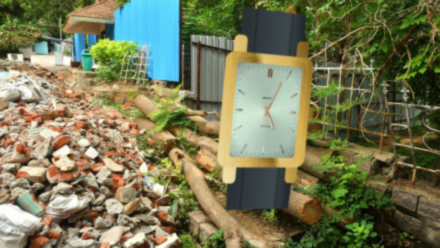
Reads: 5h04
